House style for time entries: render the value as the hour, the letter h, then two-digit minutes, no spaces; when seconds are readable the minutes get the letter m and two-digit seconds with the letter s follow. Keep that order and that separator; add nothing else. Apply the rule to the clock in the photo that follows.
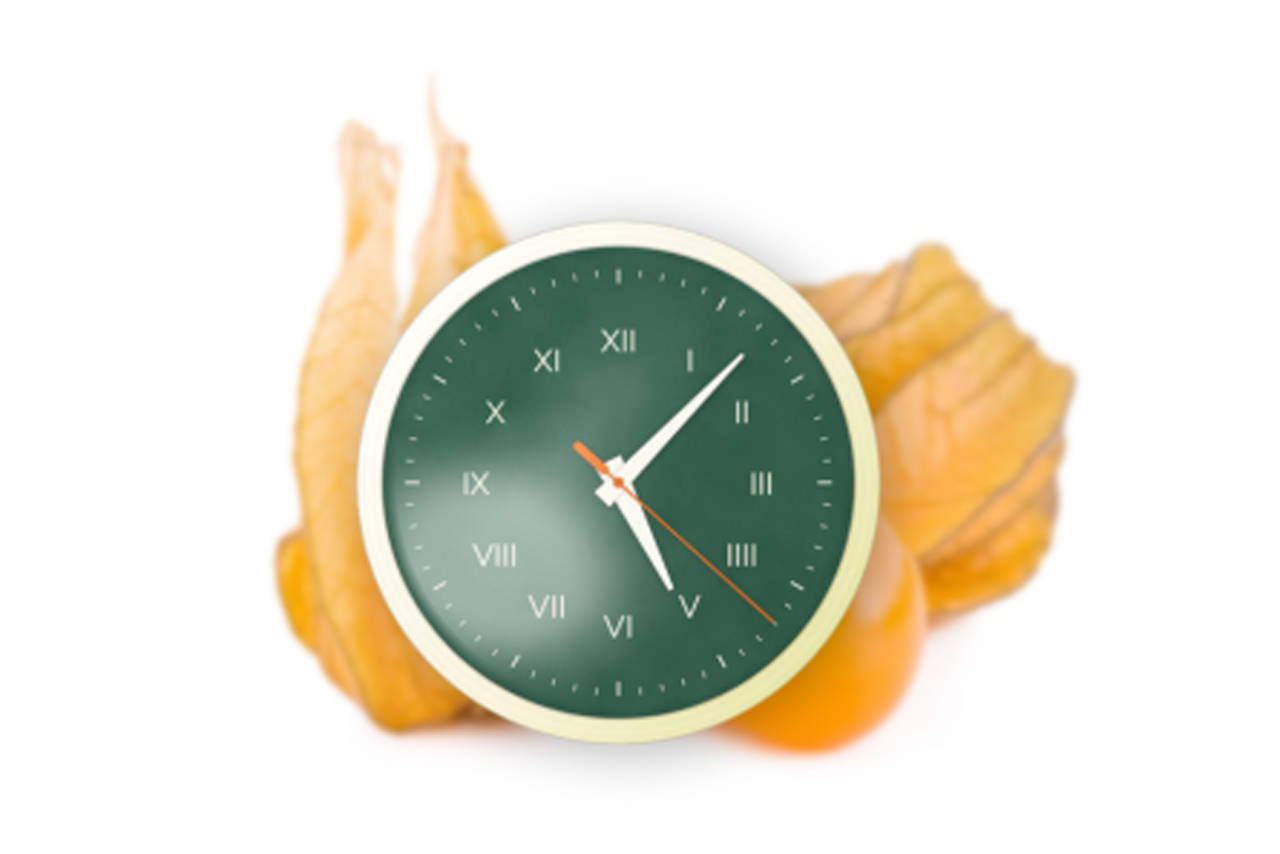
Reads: 5h07m22s
